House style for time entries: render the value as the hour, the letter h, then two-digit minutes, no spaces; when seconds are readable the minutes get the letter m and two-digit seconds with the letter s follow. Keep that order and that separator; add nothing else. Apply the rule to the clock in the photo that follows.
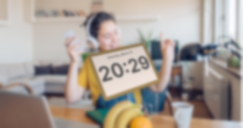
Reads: 20h29
